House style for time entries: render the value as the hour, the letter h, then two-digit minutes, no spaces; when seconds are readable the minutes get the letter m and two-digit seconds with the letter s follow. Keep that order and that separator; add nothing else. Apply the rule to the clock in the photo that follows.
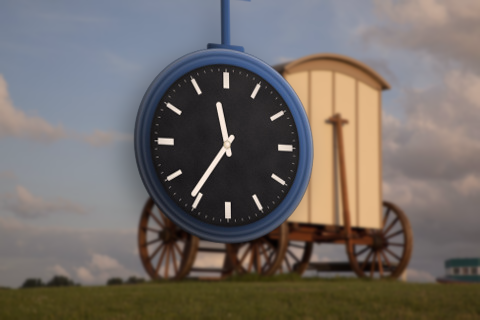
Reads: 11h36
